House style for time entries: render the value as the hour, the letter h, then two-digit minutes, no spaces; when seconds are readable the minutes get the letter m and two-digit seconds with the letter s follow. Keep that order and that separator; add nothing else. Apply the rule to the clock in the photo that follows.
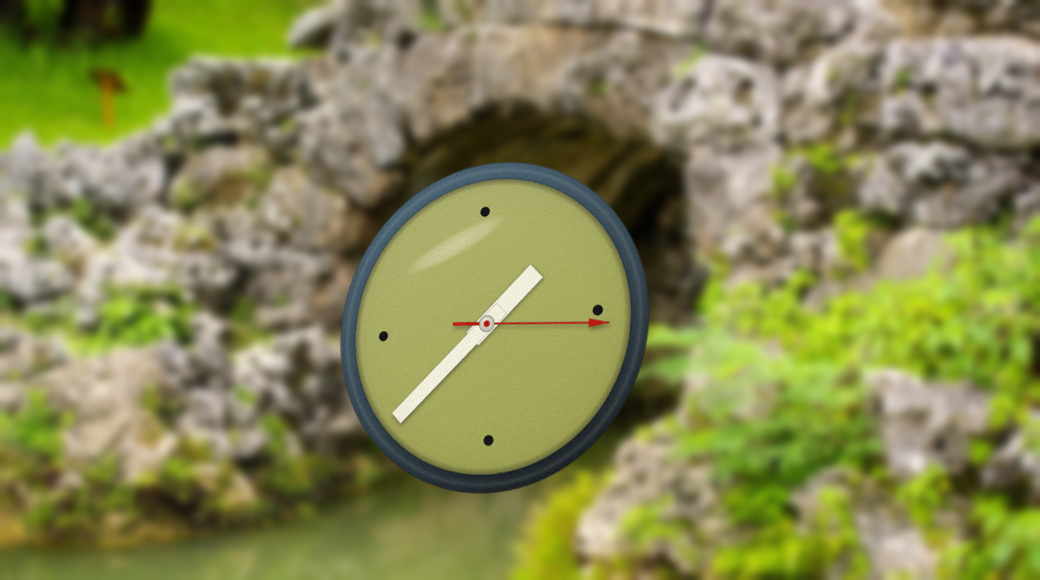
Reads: 1h38m16s
